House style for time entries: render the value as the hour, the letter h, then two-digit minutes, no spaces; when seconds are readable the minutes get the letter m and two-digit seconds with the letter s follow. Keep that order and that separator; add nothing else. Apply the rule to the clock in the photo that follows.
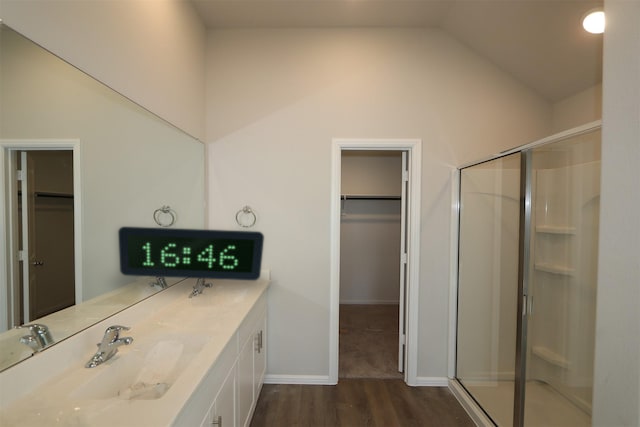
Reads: 16h46
